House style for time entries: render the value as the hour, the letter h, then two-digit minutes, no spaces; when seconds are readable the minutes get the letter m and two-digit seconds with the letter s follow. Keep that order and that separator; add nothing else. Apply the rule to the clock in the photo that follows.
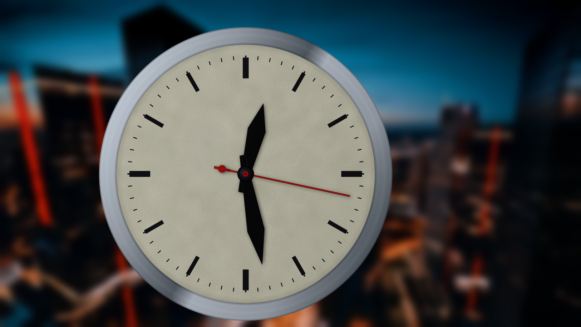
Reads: 12h28m17s
